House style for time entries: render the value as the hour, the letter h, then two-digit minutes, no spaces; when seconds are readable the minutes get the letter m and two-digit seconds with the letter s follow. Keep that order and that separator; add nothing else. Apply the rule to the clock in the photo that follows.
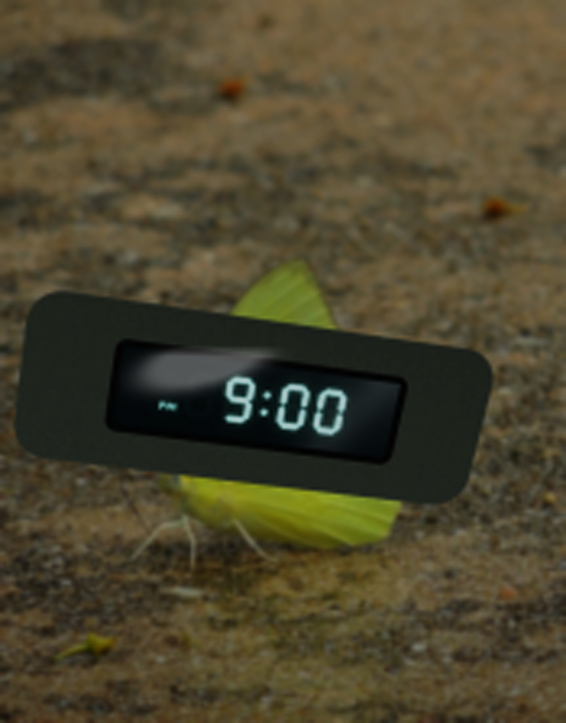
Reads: 9h00
